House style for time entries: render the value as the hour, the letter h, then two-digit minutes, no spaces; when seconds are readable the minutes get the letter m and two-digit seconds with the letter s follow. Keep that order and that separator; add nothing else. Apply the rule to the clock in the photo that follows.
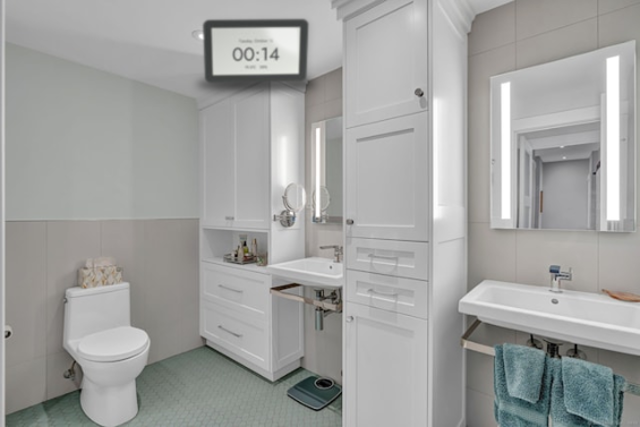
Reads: 0h14
